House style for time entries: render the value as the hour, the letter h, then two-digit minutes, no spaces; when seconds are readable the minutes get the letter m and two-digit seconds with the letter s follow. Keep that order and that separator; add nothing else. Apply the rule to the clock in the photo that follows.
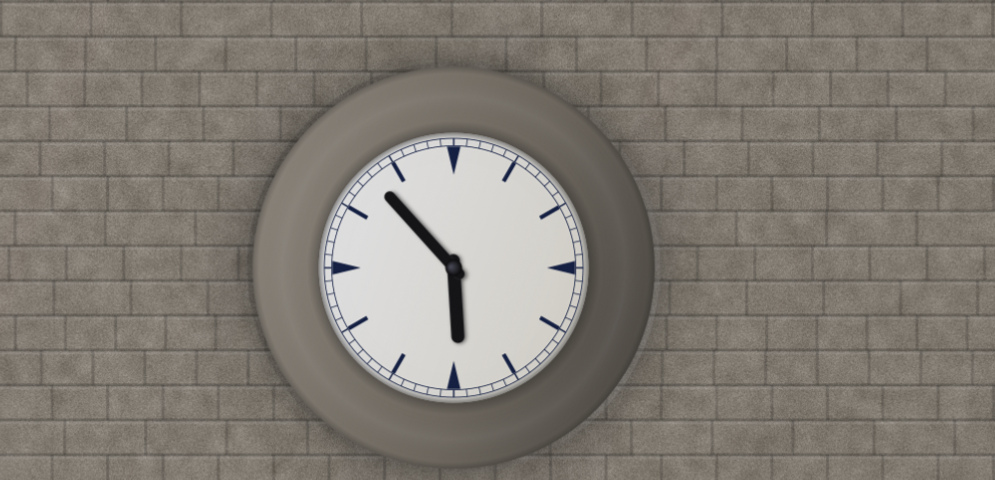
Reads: 5h53
